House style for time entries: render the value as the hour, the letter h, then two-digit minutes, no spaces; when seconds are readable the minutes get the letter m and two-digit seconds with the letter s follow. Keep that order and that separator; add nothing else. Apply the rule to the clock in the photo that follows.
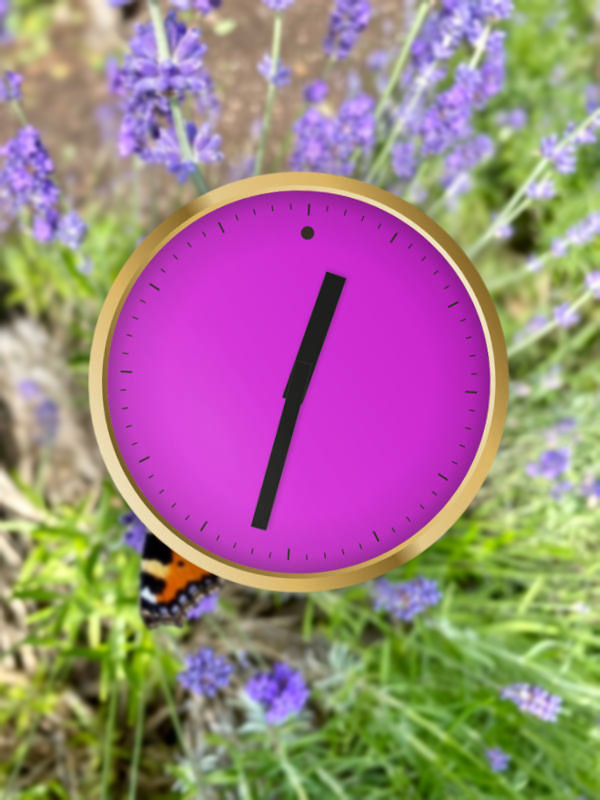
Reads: 12h32
